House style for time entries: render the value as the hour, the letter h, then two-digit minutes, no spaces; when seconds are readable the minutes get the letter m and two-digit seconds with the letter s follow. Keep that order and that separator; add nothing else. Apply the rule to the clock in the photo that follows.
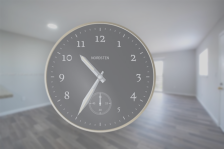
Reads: 10h35
